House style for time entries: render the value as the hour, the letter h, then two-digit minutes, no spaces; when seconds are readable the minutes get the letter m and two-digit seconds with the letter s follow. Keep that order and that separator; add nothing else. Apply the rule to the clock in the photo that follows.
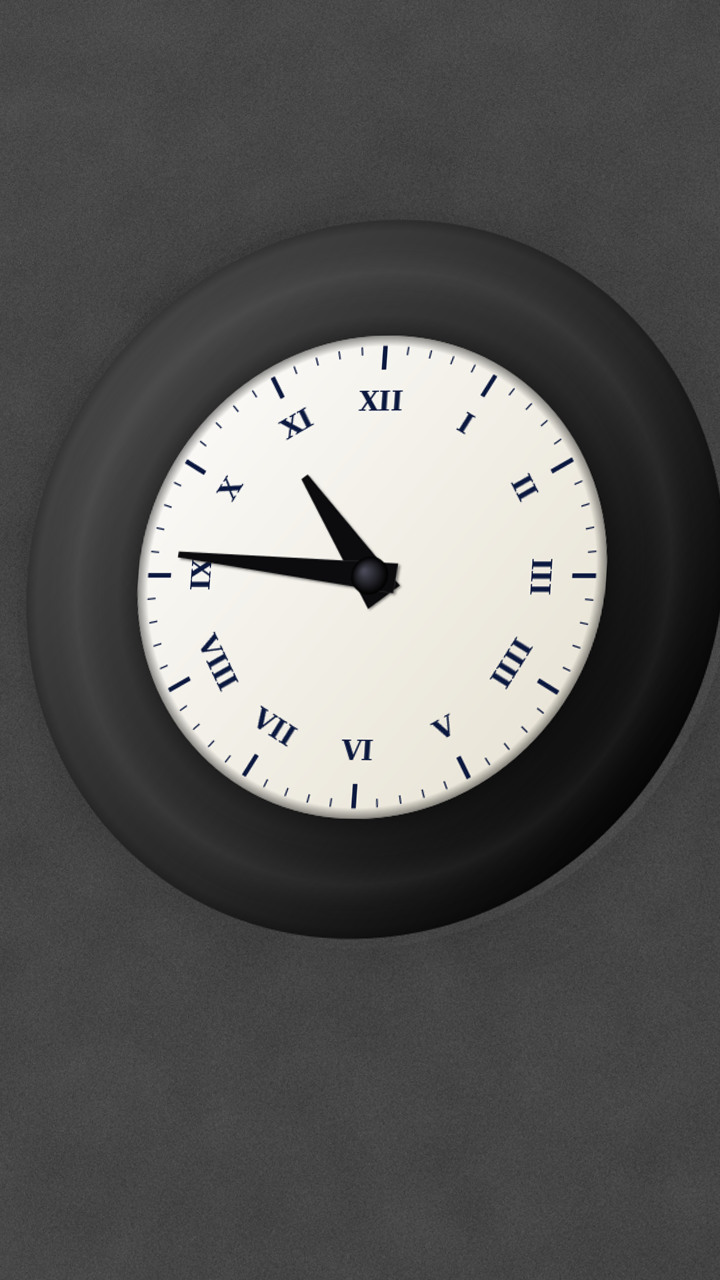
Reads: 10h46
